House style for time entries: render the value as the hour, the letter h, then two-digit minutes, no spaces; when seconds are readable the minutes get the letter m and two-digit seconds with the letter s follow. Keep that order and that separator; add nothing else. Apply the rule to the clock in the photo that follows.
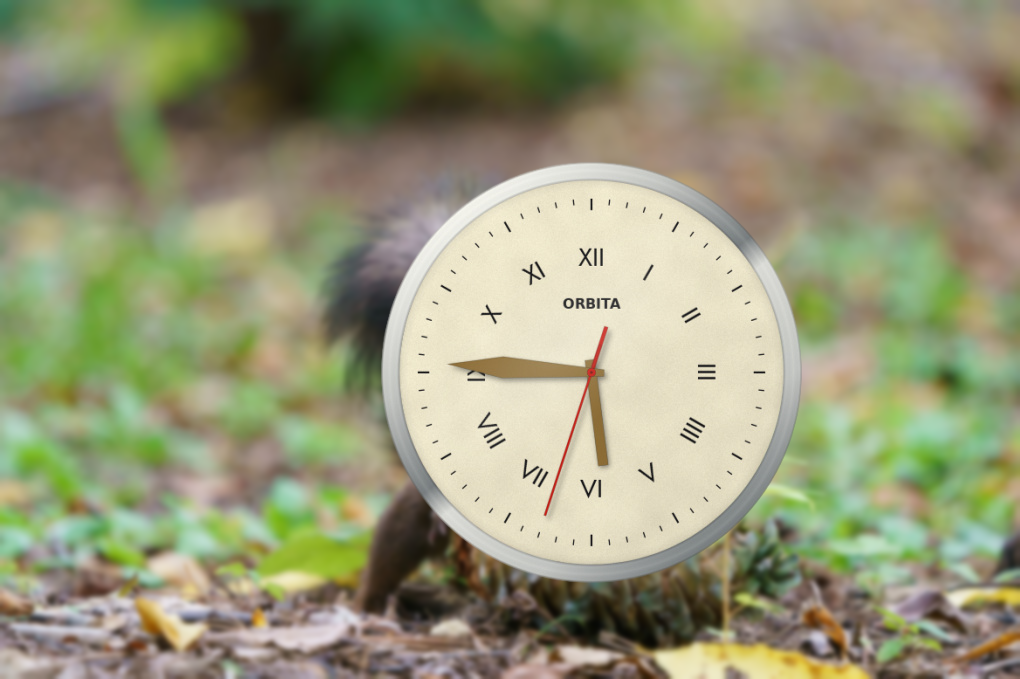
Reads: 5h45m33s
